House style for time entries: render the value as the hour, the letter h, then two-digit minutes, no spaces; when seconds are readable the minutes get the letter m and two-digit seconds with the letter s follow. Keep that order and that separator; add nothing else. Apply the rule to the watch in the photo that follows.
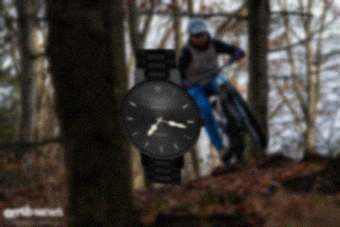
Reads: 7h17
